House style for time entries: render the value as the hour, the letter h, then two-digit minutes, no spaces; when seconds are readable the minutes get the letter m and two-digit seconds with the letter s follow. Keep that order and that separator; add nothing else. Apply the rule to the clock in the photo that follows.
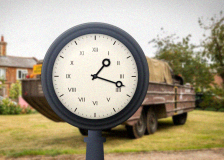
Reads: 1h18
